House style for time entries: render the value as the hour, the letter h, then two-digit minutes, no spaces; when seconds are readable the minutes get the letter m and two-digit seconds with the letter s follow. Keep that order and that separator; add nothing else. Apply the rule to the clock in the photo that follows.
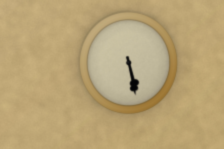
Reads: 5h28
